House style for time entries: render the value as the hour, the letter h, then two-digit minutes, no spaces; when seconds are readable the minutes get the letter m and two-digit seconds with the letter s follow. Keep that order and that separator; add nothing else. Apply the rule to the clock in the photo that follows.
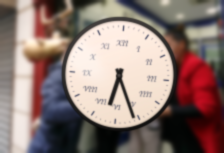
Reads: 6h26
